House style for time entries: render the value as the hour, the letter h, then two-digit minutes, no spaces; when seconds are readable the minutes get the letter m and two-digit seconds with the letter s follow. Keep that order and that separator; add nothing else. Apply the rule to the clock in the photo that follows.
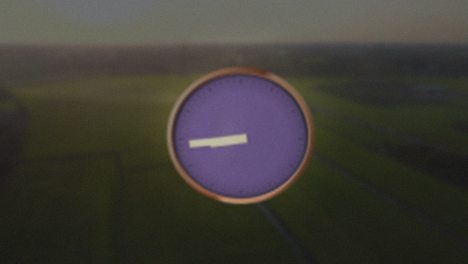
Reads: 8h44
